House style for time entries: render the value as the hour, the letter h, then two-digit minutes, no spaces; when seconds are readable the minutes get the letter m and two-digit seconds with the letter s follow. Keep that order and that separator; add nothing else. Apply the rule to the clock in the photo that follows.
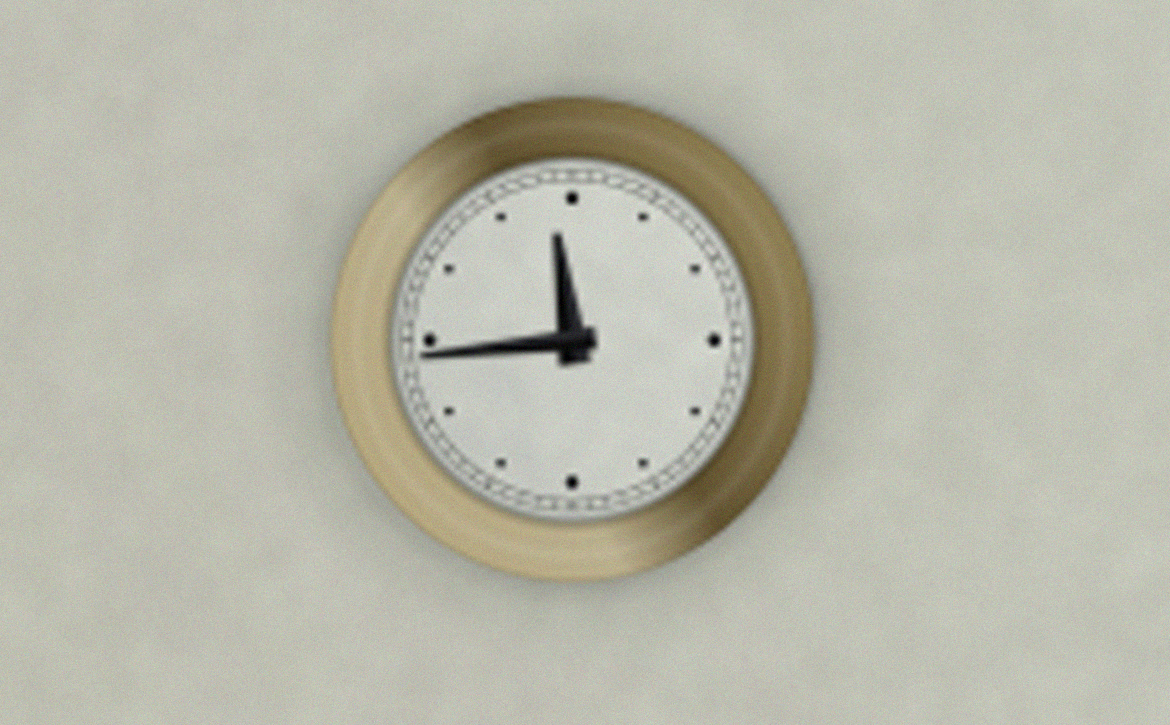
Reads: 11h44
